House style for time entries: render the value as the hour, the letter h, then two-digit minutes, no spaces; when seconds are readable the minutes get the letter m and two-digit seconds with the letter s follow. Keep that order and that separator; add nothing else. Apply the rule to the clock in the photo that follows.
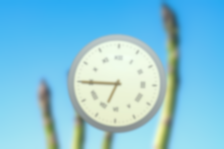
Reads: 6h45
